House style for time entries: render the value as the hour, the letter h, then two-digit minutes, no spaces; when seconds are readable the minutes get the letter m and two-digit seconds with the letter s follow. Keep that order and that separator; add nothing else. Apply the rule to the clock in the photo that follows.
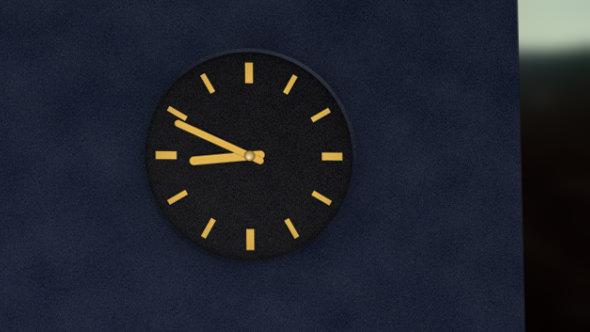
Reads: 8h49
